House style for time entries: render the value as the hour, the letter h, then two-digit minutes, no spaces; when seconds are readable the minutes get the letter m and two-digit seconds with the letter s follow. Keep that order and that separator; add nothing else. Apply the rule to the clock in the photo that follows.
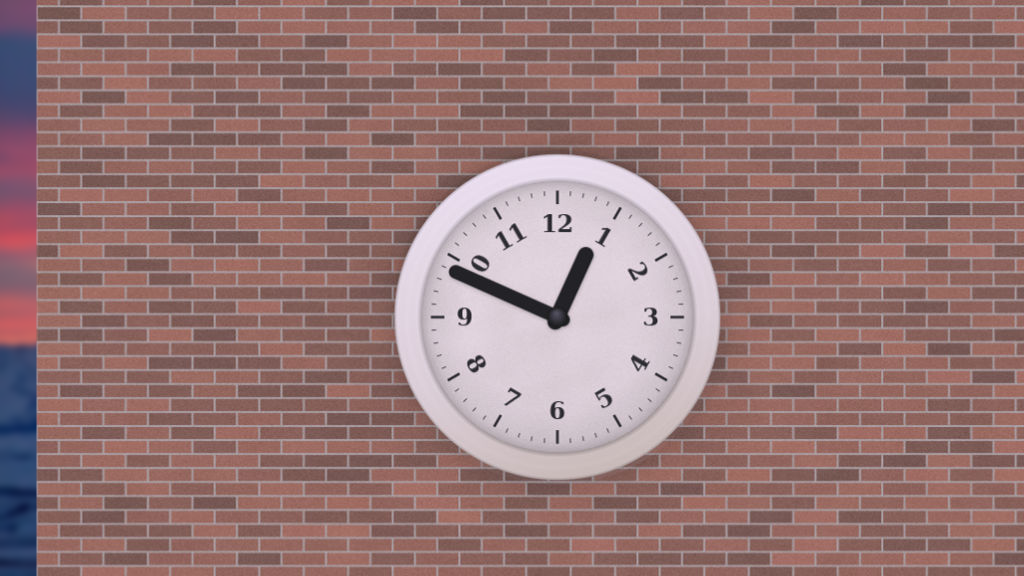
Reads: 12h49
